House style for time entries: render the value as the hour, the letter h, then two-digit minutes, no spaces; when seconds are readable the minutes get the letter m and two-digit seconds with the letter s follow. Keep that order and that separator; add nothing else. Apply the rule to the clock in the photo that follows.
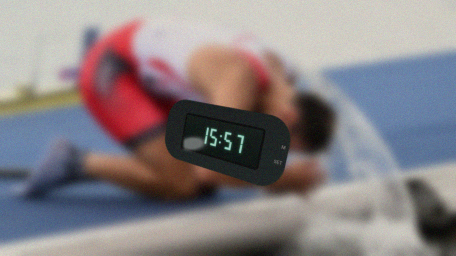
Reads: 15h57
